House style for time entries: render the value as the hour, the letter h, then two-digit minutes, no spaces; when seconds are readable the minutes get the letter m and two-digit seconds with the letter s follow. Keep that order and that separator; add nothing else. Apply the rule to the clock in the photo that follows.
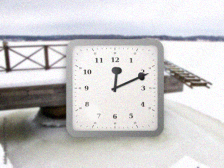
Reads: 12h11
